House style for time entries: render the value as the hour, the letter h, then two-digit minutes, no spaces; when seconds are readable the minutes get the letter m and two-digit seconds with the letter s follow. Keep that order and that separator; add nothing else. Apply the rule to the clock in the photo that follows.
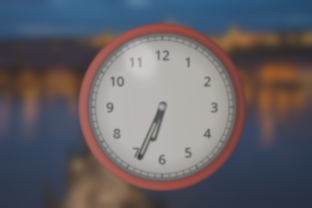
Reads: 6h34
